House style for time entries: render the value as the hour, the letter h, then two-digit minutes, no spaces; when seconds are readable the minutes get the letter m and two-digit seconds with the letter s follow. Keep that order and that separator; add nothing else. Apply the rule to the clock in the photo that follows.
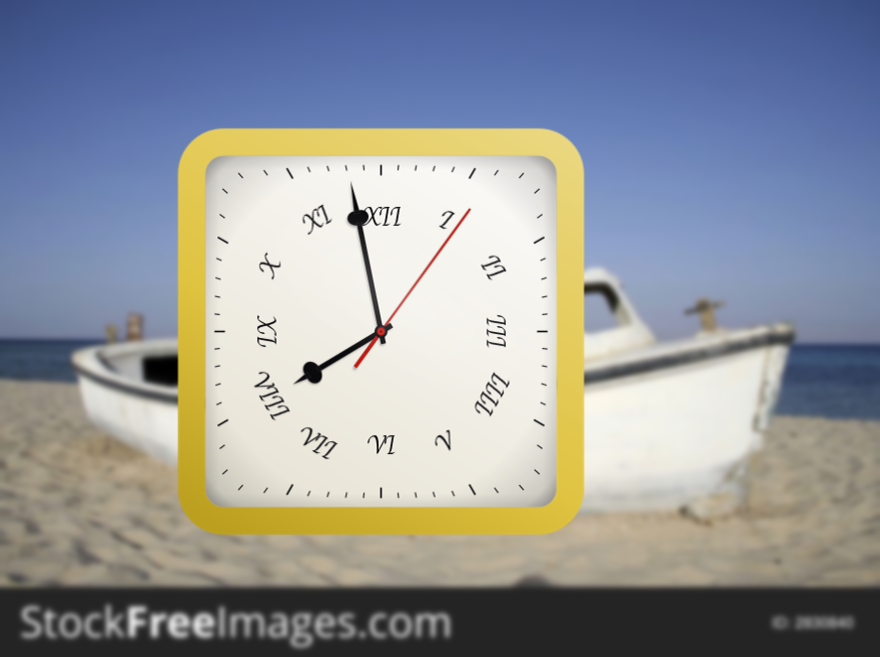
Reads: 7h58m06s
